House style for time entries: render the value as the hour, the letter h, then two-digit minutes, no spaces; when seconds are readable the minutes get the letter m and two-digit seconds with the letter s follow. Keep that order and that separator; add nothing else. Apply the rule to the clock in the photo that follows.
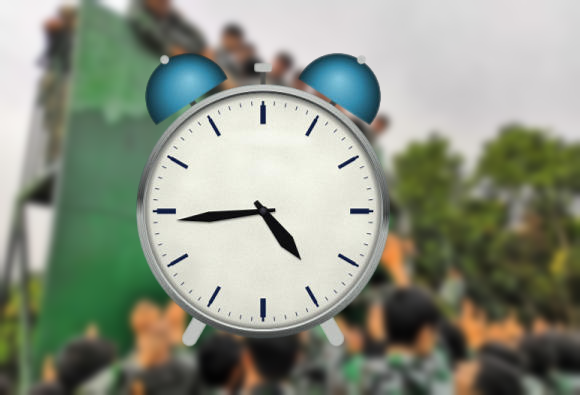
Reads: 4h44
